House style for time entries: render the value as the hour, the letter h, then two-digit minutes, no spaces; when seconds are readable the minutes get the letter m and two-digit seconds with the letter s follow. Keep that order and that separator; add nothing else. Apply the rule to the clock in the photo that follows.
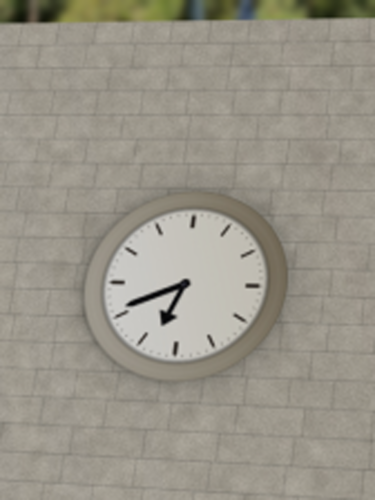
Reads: 6h41
